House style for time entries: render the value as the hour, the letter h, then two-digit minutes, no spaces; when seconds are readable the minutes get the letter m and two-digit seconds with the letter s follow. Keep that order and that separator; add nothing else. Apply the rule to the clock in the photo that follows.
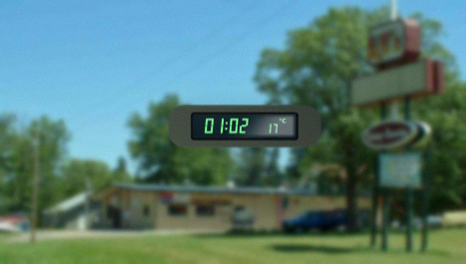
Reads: 1h02
